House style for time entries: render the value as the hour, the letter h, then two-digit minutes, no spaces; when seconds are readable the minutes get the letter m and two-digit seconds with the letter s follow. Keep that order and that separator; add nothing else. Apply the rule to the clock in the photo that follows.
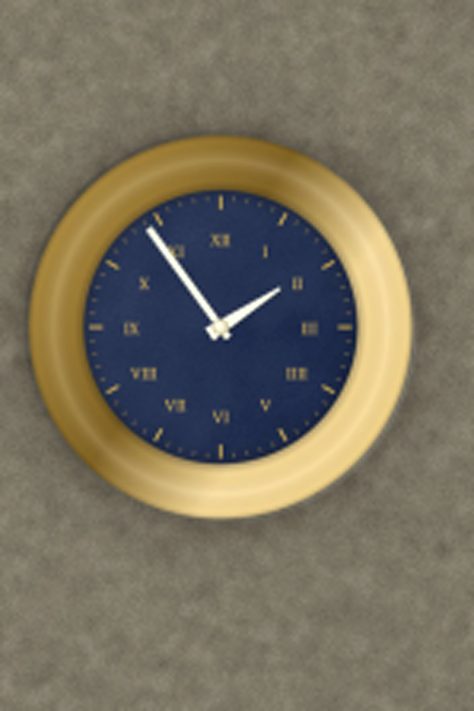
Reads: 1h54
